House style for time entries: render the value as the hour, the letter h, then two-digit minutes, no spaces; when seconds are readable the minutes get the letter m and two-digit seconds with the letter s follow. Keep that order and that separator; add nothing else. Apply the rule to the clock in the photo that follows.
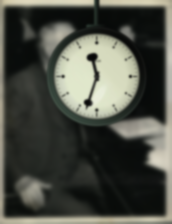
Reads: 11h33
